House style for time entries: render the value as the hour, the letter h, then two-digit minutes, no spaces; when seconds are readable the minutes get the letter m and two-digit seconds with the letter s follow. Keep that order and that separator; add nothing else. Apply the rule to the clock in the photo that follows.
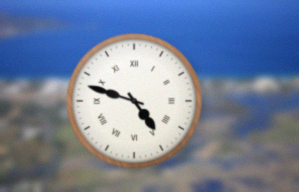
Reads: 4h48
